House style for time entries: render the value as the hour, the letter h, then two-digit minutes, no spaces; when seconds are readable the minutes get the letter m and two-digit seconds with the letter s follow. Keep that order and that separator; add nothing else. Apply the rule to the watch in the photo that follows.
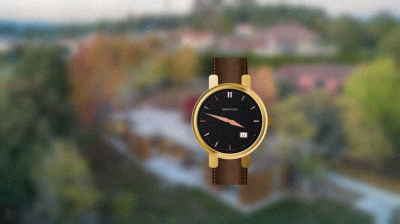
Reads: 3h48
